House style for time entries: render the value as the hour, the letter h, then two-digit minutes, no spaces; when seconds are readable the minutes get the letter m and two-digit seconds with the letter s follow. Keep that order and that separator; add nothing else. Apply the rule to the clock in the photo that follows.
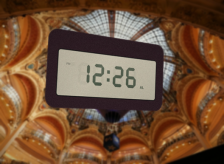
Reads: 12h26
